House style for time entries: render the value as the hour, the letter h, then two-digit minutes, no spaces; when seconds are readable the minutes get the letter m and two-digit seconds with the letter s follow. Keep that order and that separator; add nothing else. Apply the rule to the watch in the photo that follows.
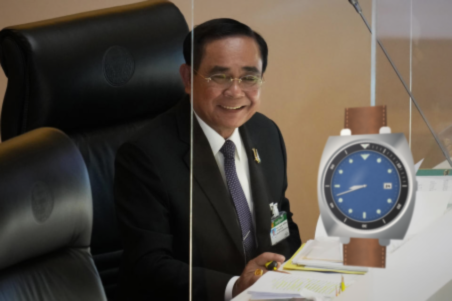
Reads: 8h42
